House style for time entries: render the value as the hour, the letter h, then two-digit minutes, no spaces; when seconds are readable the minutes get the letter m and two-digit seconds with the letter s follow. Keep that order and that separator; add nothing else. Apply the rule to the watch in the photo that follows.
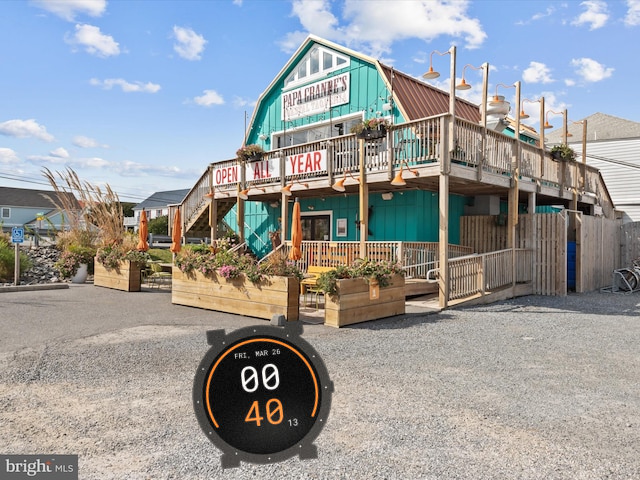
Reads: 0h40m13s
